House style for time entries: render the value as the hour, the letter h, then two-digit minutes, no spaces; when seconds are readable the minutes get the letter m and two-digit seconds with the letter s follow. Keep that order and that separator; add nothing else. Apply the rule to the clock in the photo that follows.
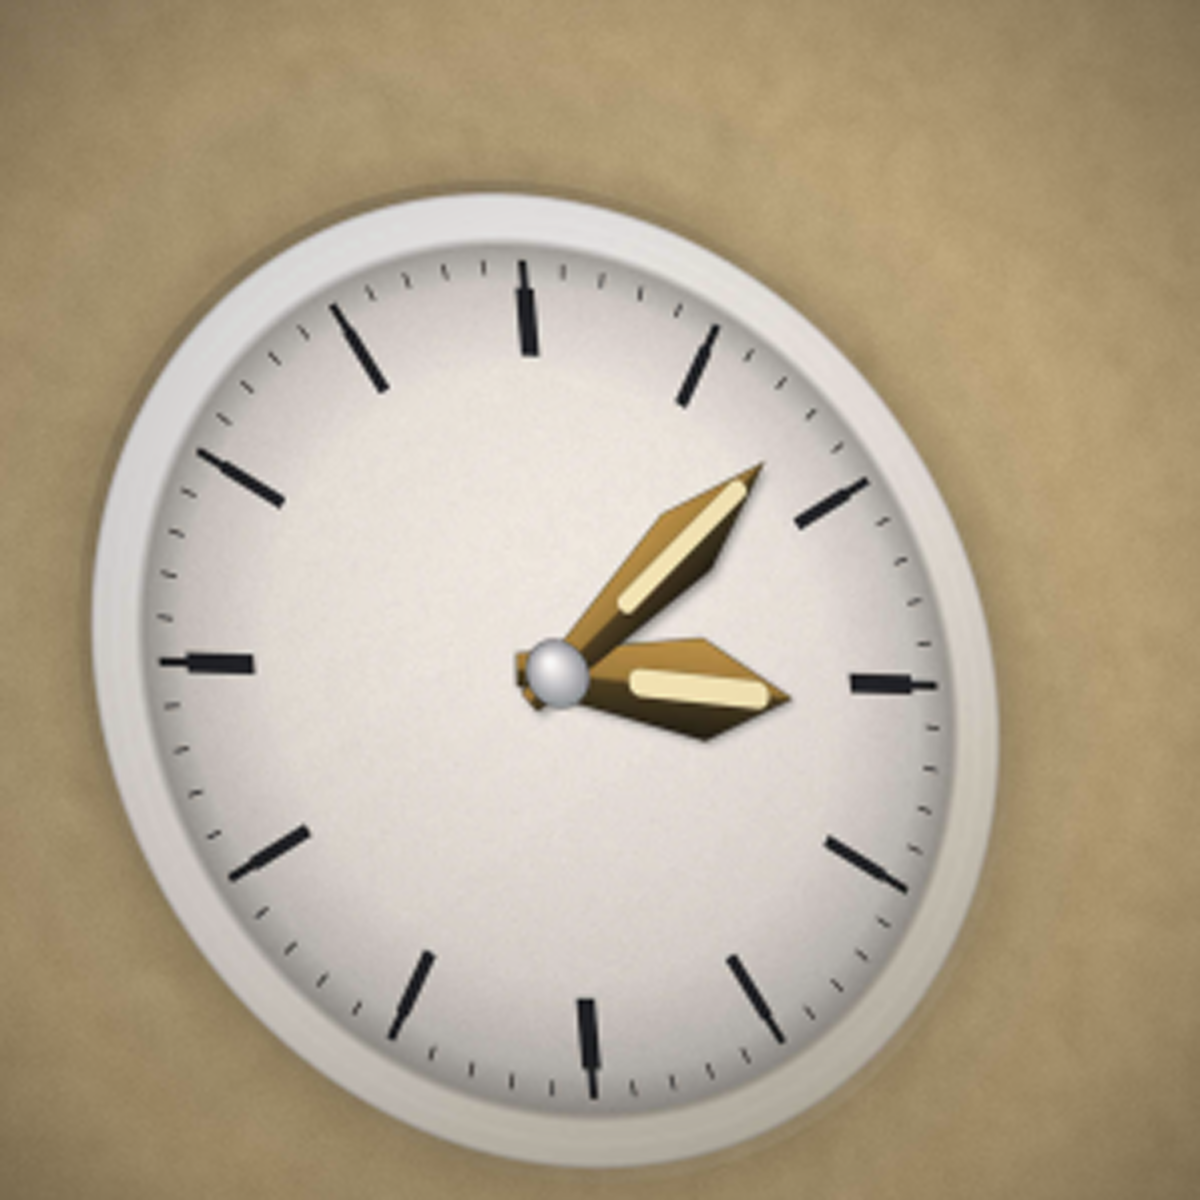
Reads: 3h08
